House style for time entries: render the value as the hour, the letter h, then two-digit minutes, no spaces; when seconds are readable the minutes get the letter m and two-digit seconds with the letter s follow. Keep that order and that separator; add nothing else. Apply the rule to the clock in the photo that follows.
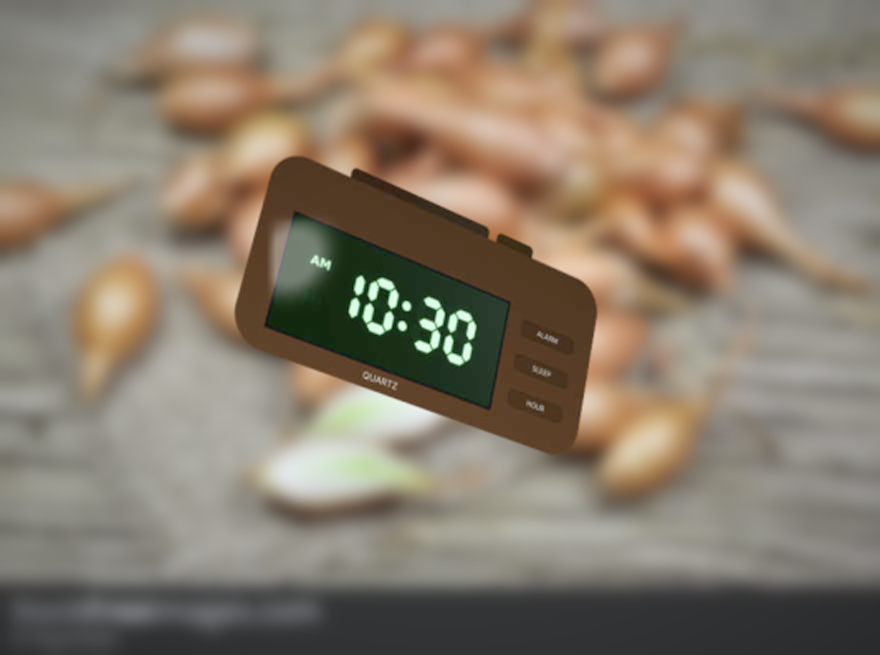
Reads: 10h30
